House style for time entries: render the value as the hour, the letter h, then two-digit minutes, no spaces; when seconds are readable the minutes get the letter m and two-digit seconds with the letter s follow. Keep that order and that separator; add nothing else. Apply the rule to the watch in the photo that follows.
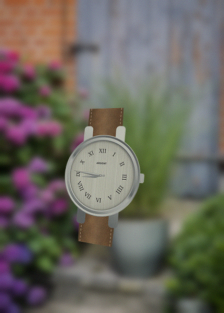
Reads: 8h46
